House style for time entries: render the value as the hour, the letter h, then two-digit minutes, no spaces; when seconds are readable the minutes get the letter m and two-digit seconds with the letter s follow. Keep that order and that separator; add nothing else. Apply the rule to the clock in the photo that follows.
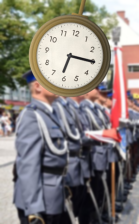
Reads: 6h15
